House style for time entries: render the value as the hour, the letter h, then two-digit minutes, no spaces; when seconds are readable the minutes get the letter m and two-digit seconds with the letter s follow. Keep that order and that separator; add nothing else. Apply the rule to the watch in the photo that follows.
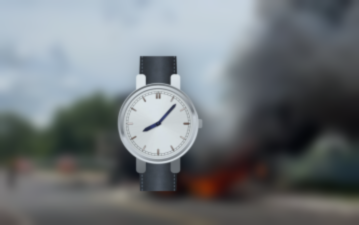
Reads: 8h07
